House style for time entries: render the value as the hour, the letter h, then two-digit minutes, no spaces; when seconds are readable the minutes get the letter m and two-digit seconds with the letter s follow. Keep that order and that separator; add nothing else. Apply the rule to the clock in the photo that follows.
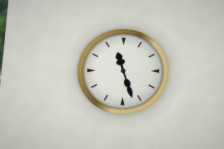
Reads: 11h27
